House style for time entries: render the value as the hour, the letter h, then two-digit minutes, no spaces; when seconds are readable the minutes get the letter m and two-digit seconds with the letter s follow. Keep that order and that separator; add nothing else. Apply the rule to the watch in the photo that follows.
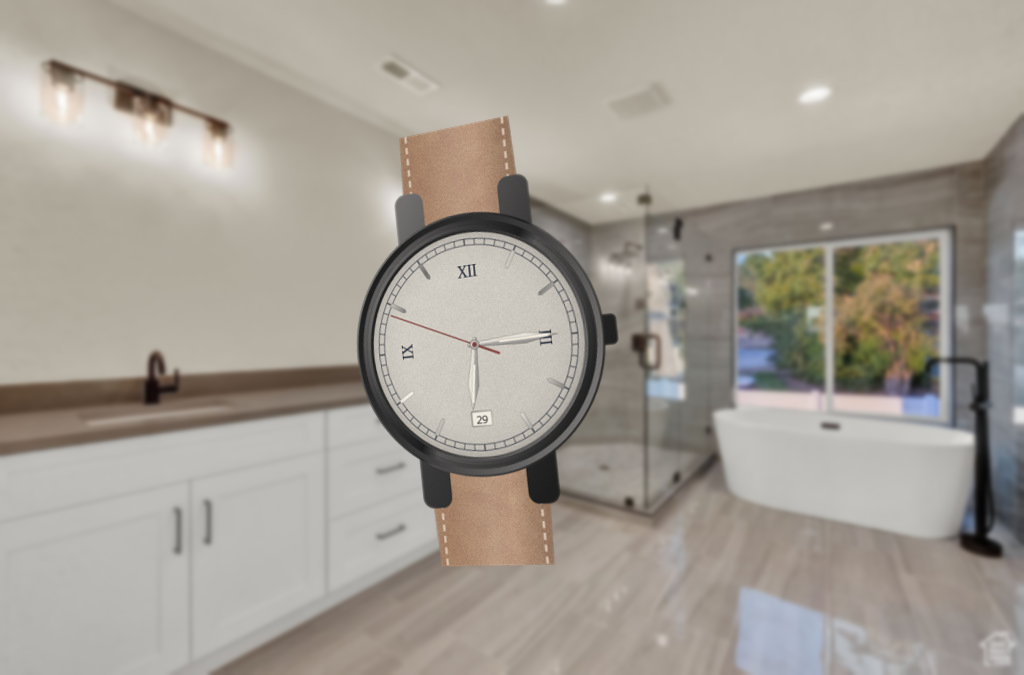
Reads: 6h14m49s
